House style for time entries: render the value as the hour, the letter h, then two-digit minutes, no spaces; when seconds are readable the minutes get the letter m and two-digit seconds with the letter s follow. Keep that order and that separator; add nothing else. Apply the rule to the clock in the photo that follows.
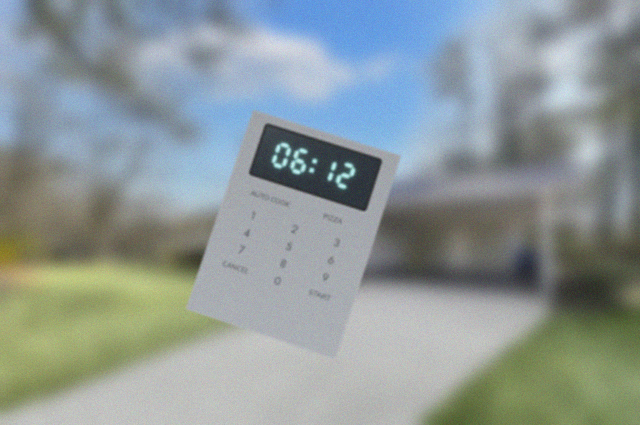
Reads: 6h12
